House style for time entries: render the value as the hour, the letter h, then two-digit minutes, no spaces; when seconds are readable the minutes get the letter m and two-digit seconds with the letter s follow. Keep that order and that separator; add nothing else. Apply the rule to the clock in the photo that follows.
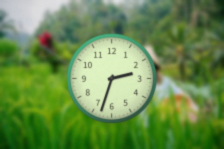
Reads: 2h33
